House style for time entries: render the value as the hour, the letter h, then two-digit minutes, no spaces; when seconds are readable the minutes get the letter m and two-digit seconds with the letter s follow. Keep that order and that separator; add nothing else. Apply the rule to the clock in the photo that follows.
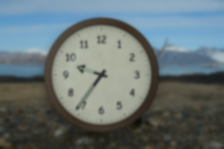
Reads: 9h36
